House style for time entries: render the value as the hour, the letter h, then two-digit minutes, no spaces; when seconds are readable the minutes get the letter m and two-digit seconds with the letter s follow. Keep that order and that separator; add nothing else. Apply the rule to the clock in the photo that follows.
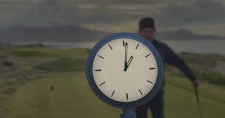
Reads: 1h01
